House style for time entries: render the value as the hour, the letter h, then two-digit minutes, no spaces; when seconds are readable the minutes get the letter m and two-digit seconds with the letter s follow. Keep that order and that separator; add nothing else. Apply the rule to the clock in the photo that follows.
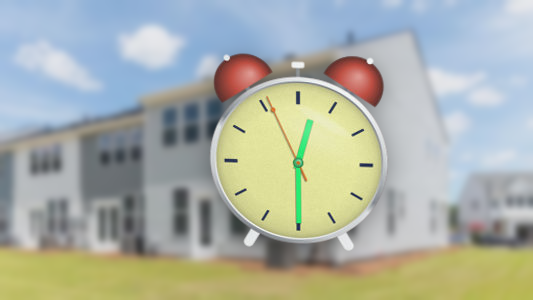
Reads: 12h29m56s
